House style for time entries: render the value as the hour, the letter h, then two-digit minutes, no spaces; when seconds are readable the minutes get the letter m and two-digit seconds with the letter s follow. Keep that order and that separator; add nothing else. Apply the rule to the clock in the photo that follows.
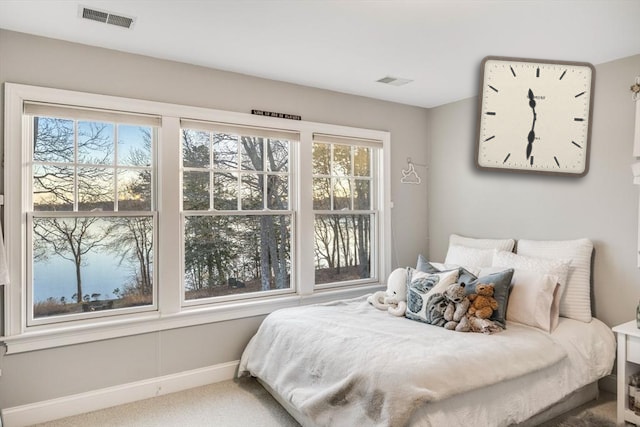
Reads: 11h31
